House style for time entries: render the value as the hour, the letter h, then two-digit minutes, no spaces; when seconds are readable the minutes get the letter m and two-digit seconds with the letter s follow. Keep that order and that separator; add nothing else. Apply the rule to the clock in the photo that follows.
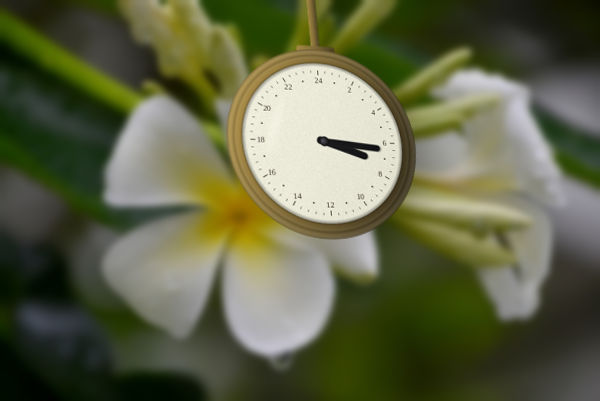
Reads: 7h16
